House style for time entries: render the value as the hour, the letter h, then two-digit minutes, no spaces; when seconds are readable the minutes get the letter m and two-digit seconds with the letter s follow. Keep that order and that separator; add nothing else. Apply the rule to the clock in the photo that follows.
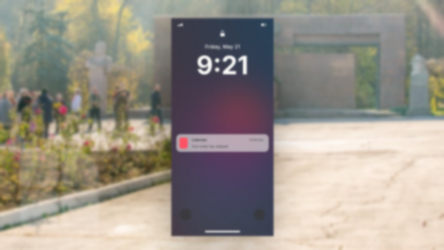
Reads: 9h21
